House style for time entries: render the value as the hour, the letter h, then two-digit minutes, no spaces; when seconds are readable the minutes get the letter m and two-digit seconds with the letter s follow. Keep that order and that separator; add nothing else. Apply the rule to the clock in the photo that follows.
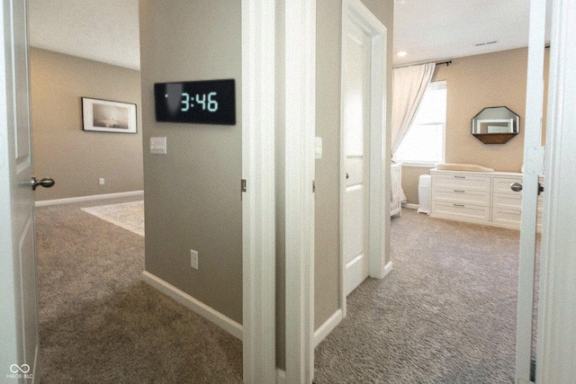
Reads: 3h46
